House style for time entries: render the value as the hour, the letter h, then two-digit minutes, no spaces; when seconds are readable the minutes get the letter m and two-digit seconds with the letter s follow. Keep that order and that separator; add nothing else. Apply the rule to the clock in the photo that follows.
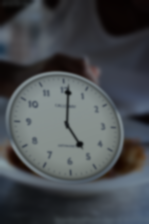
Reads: 5h01
